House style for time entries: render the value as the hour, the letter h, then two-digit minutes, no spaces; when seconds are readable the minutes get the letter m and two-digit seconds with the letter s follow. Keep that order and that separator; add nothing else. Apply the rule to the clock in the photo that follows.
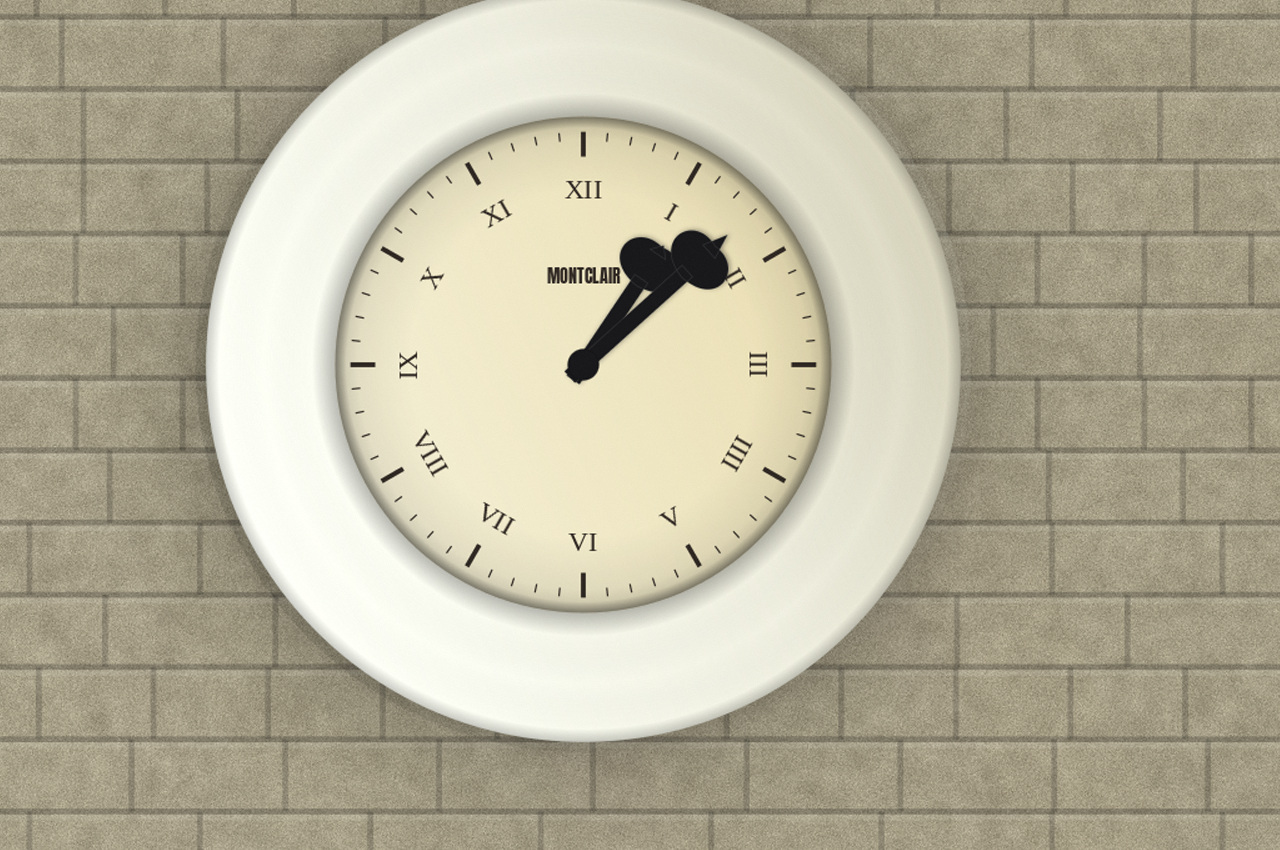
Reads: 1h08
